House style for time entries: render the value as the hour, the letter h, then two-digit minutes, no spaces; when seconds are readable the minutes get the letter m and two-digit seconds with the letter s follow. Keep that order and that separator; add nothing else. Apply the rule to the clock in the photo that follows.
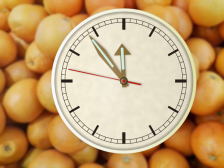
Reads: 11h53m47s
